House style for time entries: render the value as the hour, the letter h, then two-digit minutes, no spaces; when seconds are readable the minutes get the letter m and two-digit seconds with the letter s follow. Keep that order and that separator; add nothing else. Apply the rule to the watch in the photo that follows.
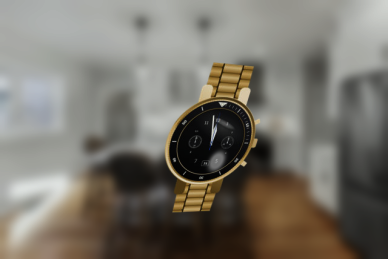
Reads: 11h58
